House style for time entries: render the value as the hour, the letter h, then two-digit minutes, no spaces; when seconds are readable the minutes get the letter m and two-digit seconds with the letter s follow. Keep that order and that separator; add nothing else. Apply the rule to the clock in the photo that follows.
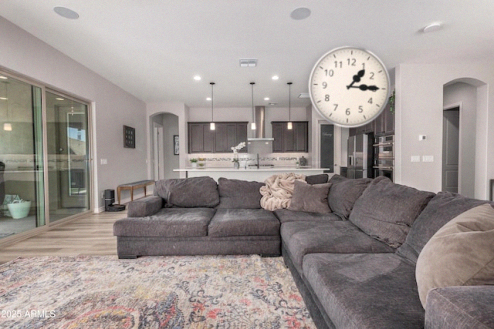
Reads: 1h15
